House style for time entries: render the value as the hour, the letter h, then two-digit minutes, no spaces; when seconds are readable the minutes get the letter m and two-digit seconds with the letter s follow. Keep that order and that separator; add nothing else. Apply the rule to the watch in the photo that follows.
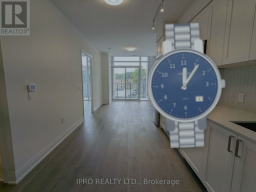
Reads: 12h06
